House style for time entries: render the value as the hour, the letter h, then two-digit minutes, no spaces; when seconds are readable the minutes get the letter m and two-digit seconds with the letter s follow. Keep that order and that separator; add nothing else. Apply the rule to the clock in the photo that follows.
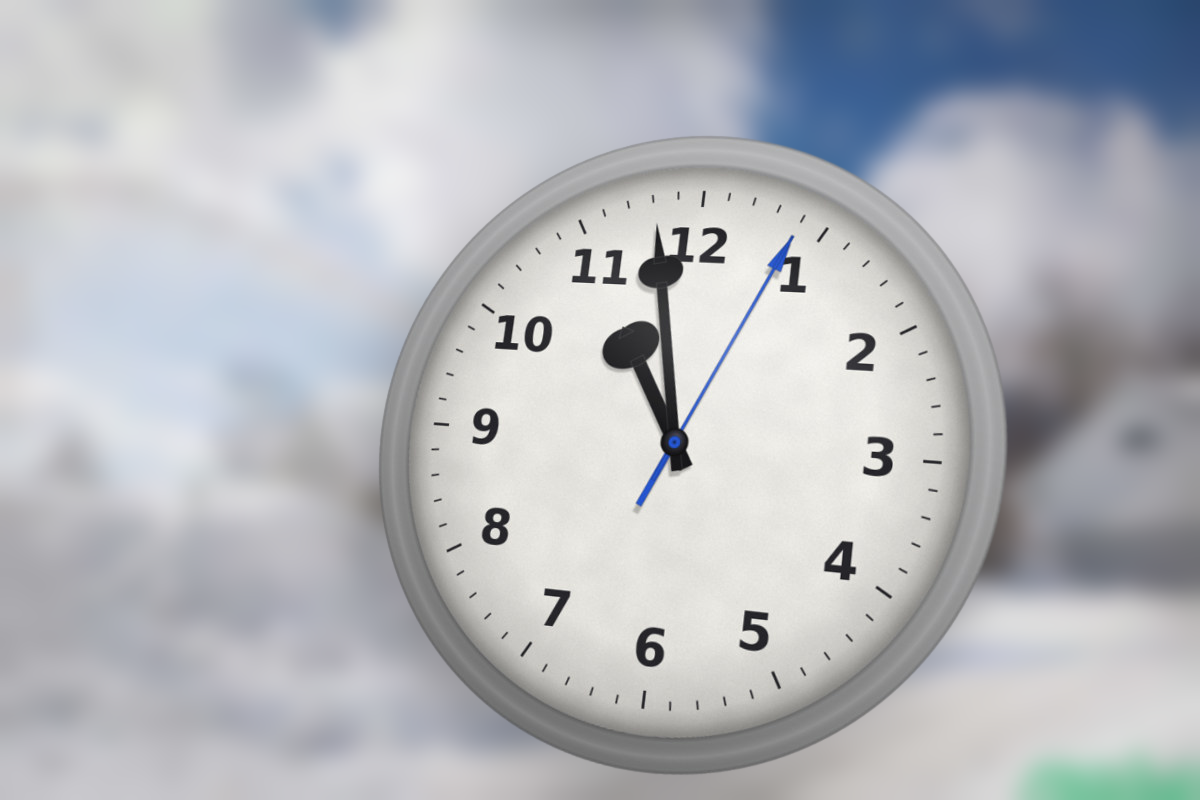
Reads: 10h58m04s
